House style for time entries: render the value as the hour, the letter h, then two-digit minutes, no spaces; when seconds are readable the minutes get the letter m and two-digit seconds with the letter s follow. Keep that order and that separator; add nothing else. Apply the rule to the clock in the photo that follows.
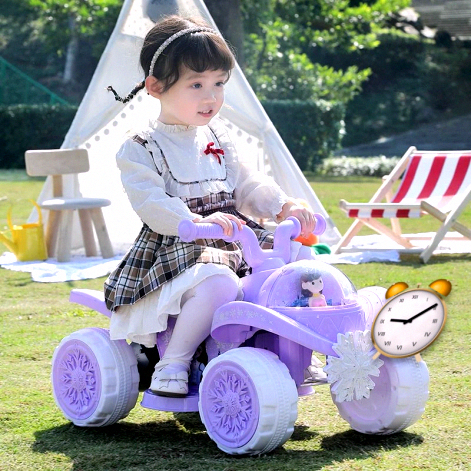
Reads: 9h09
